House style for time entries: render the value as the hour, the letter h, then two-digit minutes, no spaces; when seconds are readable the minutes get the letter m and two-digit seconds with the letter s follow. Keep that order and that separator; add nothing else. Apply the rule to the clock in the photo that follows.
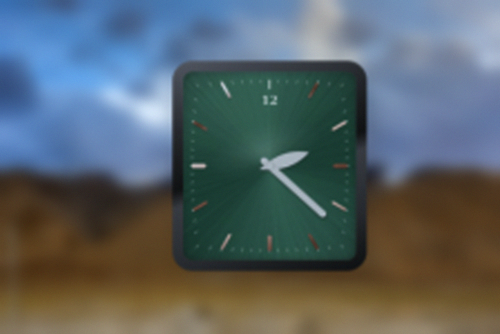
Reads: 2h22
